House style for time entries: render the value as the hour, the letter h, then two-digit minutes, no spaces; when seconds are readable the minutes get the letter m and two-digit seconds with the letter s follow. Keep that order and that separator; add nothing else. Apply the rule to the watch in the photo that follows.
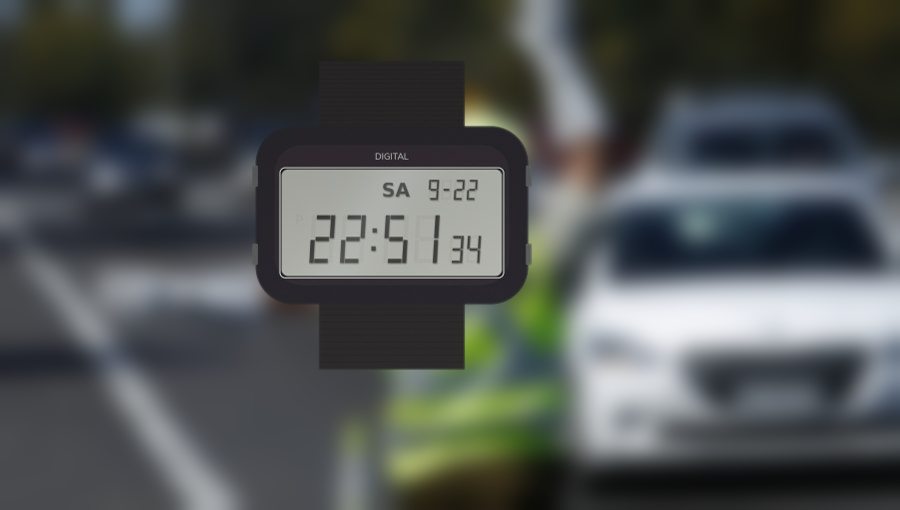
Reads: 22h51m34s
